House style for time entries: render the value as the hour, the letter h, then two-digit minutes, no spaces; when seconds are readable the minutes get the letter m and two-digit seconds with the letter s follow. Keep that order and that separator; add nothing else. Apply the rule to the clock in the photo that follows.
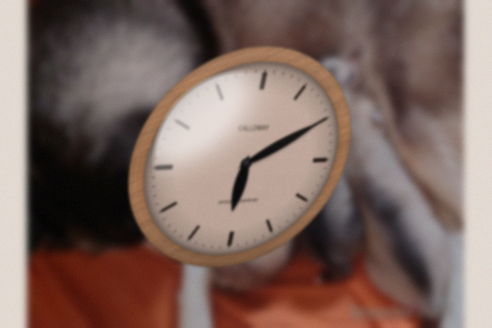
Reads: 6h10
